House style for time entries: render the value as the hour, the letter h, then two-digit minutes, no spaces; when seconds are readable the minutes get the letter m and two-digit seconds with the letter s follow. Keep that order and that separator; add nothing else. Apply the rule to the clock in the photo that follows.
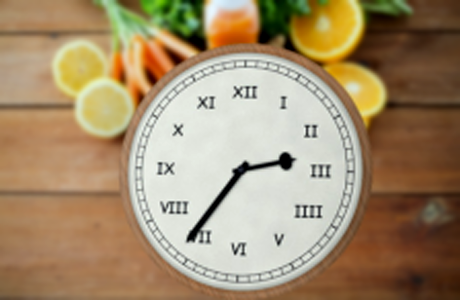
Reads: 2h36
